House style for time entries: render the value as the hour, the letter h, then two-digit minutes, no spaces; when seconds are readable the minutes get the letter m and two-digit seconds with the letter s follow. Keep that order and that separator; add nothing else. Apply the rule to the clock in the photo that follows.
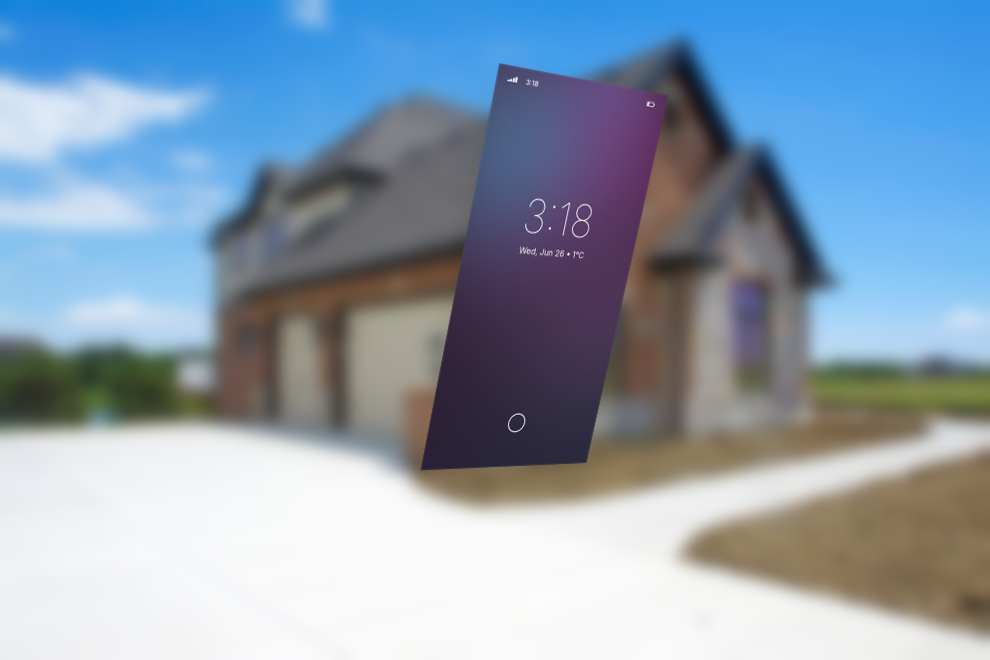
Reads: 3h18
